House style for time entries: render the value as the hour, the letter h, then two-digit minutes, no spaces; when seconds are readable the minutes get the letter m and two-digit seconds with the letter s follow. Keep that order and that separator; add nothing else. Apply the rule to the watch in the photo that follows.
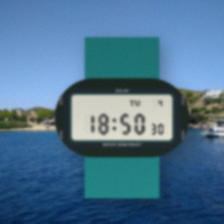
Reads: 18h50
